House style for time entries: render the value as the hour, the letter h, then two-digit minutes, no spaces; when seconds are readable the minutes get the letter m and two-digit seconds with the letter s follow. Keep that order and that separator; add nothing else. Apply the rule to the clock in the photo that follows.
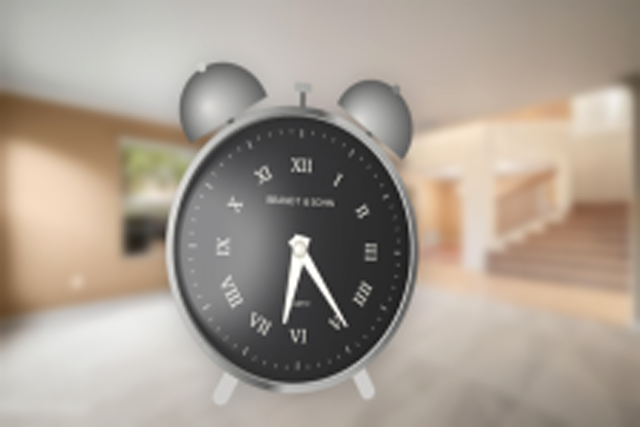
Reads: 6h24
